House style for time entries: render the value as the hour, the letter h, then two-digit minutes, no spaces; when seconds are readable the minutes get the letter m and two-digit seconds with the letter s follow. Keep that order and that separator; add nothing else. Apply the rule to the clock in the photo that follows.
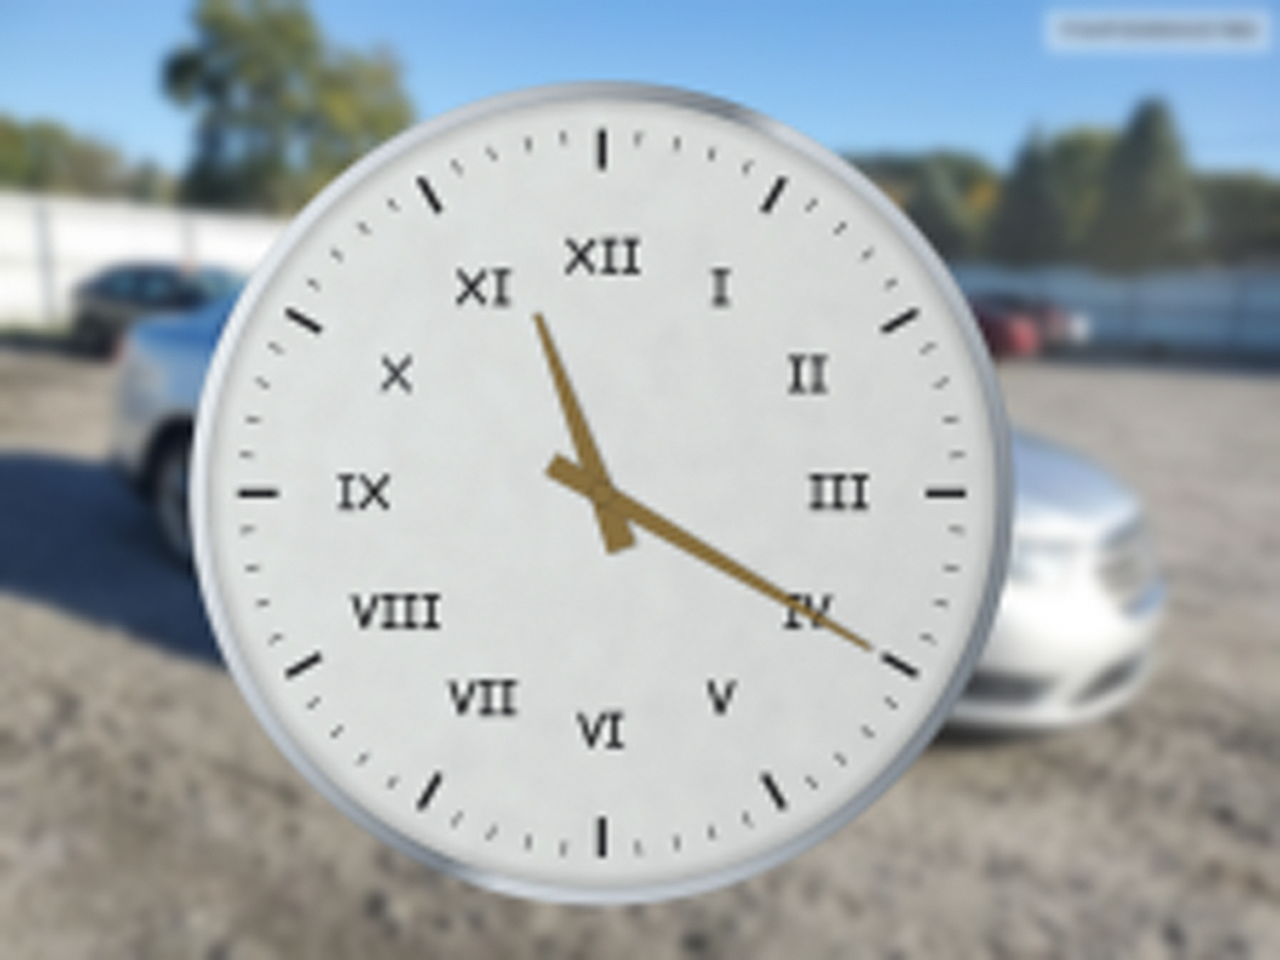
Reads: 11h20
